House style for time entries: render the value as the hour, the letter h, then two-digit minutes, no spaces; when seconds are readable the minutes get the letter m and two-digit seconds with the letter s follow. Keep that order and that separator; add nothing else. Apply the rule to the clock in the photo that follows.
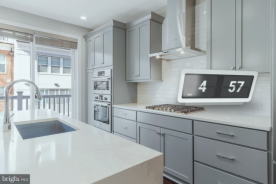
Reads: 4h57
